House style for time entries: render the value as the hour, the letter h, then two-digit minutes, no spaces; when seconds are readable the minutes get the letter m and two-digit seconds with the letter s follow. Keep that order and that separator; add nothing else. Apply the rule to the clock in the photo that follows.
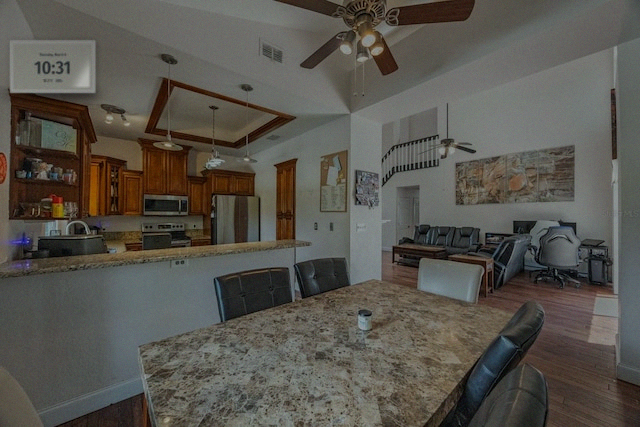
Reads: 10h31
